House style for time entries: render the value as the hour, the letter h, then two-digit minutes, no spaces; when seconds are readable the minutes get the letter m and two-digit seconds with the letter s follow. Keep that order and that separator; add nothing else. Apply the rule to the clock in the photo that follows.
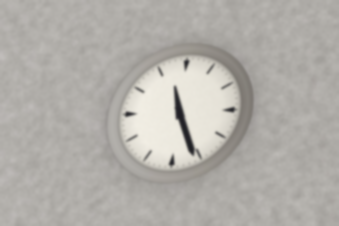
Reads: 11h26
